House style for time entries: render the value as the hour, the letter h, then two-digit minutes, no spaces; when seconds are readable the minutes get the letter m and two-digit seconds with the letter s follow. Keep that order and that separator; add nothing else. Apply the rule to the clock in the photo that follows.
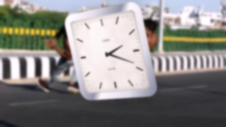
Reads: 2h19
